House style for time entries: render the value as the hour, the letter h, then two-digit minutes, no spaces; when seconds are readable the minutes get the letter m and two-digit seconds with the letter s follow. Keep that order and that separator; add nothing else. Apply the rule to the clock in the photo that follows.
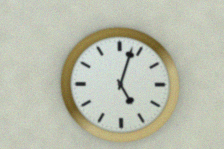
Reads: 5h03
